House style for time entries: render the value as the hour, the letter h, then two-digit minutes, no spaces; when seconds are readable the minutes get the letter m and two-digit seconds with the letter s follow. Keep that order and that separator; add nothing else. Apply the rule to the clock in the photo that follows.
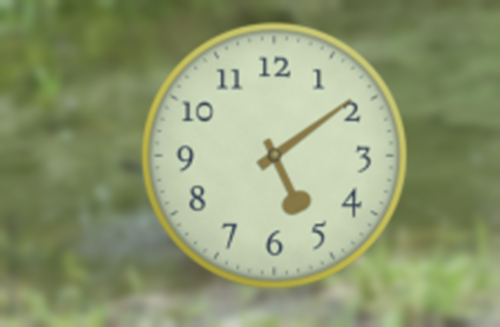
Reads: 5h09
